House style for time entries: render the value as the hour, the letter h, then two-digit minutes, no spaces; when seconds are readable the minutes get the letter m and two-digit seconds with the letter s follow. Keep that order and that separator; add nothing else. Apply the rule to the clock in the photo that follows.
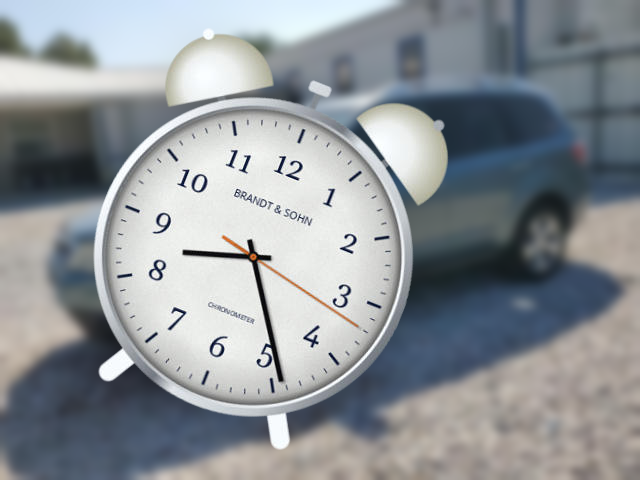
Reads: 8h24m17s
